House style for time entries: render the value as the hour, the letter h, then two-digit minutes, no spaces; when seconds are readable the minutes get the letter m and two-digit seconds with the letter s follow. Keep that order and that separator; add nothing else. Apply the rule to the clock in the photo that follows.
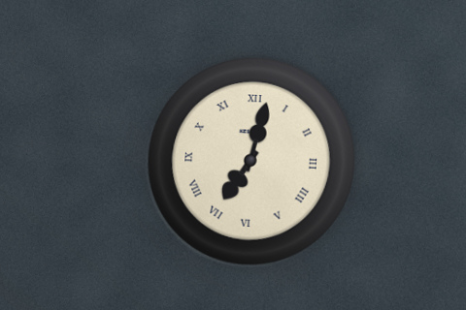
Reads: 7h02
